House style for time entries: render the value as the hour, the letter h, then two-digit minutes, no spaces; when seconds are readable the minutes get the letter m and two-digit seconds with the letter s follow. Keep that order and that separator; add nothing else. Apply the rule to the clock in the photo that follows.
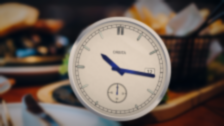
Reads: 10h16
